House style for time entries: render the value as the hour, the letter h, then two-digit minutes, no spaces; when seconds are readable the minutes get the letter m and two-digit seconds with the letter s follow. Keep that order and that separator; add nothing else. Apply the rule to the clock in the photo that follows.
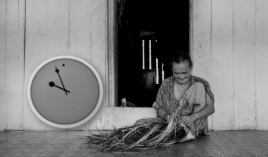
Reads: 9h57
